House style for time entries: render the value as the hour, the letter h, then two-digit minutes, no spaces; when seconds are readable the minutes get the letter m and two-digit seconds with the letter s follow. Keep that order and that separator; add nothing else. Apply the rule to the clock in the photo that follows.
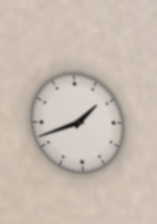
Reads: 1h42
